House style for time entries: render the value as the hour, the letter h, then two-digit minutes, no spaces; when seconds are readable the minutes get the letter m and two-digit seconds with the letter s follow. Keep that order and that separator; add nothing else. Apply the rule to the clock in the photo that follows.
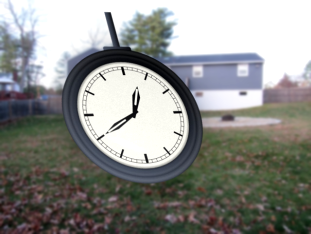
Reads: 12h40
